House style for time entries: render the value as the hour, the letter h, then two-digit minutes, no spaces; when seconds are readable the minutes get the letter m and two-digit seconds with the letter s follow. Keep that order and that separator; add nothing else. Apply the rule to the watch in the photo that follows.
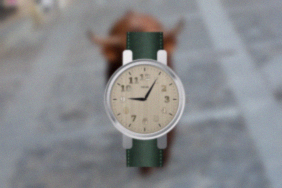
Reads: 9h05
